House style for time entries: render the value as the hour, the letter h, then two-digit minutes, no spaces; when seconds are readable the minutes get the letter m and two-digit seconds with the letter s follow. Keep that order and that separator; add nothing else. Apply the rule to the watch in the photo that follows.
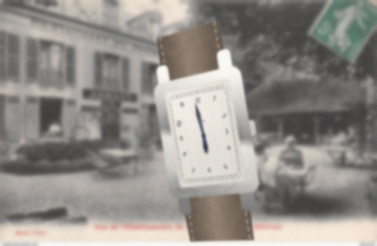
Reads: 5h59
